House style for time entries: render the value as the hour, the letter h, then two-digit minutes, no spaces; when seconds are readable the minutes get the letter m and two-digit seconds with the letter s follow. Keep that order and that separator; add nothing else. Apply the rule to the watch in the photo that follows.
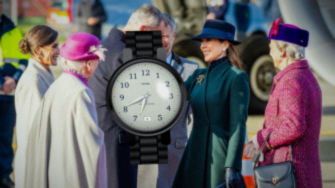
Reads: 6h41
